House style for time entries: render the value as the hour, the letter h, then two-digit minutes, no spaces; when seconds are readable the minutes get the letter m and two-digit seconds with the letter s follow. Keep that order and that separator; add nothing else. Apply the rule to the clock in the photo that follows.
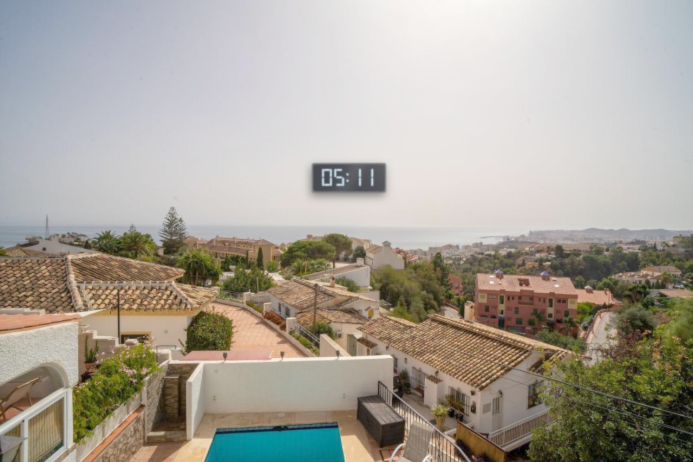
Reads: 5h11
